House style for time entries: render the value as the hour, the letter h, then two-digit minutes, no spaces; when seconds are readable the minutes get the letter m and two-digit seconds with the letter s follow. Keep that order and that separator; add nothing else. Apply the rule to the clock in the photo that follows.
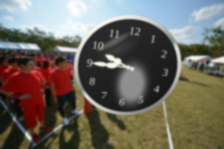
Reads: 9h45
